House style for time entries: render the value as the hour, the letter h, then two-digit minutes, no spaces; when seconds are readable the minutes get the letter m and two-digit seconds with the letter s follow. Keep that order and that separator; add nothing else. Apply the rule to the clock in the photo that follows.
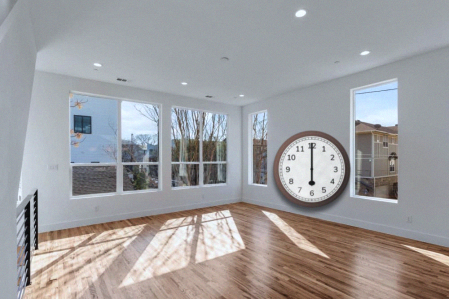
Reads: 6h00
